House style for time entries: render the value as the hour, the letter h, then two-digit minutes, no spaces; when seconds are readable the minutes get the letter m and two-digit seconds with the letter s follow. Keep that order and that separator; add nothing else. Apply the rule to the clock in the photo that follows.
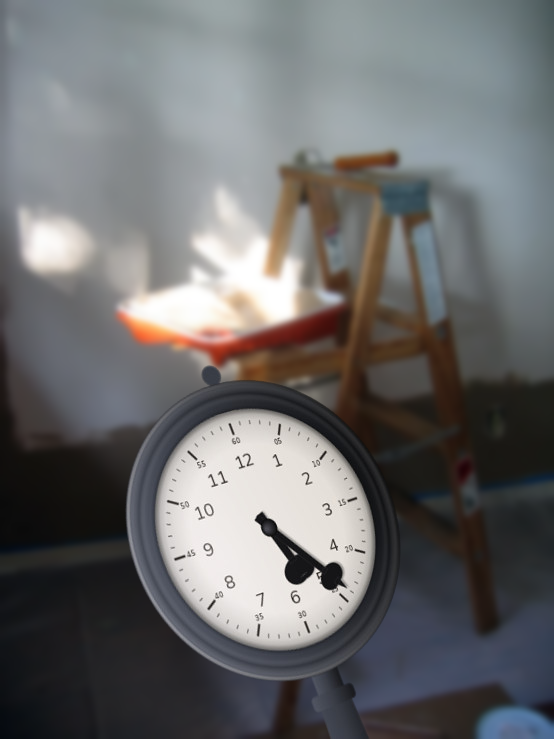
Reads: 5h24
